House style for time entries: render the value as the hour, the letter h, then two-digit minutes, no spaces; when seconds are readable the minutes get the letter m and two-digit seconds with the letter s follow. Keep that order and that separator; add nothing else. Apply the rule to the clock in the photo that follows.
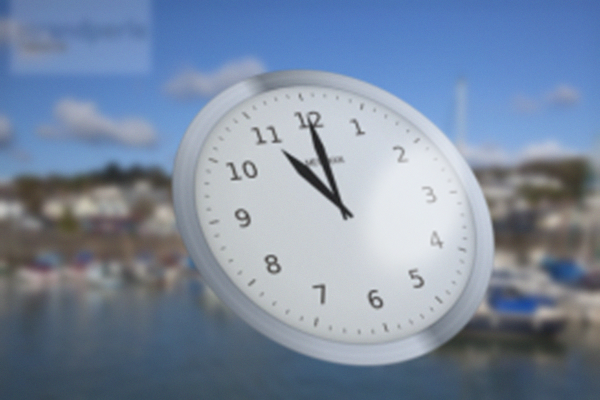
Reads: 11h00
